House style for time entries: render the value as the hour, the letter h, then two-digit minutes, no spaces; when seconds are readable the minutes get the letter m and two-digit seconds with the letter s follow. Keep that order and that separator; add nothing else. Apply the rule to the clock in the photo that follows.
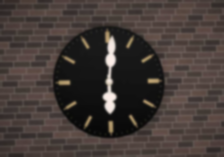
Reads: 6h01
